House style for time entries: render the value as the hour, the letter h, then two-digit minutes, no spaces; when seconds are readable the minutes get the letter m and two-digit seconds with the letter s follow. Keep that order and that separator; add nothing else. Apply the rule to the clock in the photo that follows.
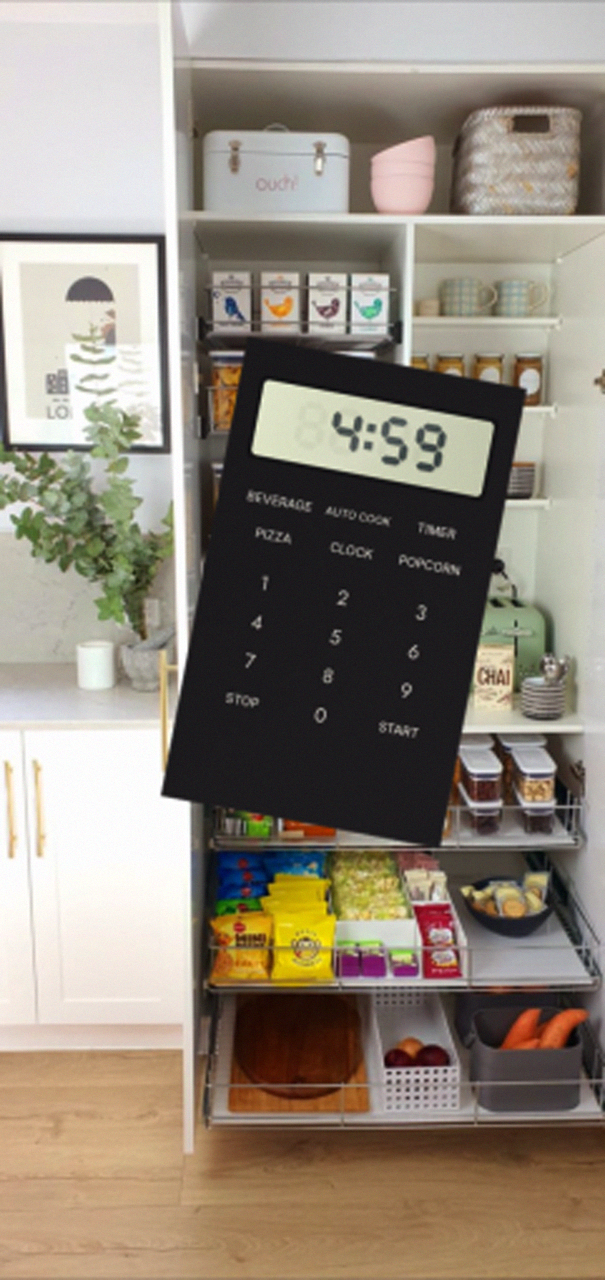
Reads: 4h59
